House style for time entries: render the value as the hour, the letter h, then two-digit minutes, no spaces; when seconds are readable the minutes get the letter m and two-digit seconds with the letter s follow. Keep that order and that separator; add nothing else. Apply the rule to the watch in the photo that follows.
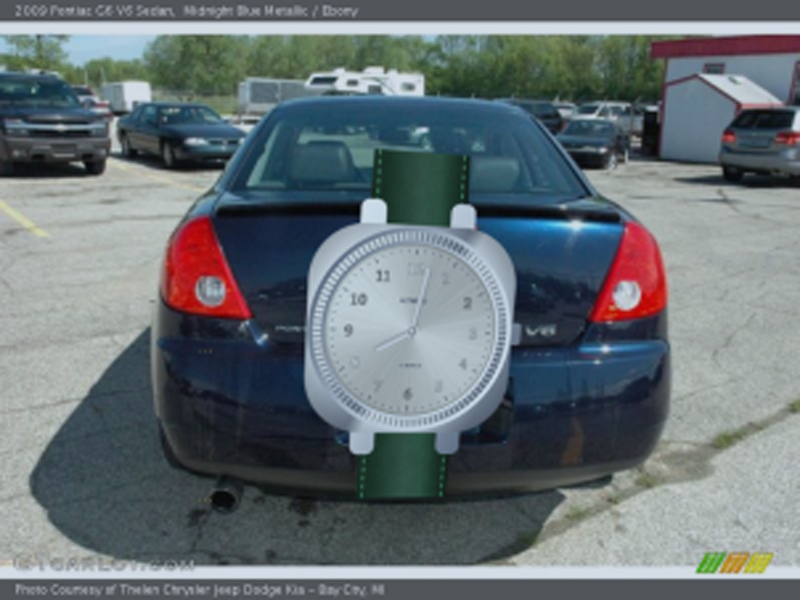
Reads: 8h02
